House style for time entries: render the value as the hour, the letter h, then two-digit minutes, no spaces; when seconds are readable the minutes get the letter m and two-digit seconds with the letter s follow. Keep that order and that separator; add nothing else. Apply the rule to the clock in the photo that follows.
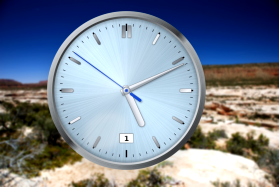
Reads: 5h10m51s
